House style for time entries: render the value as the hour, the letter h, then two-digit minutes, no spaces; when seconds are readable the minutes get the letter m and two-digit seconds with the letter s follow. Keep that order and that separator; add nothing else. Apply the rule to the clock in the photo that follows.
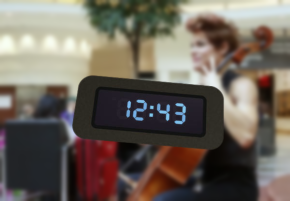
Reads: 12h43
